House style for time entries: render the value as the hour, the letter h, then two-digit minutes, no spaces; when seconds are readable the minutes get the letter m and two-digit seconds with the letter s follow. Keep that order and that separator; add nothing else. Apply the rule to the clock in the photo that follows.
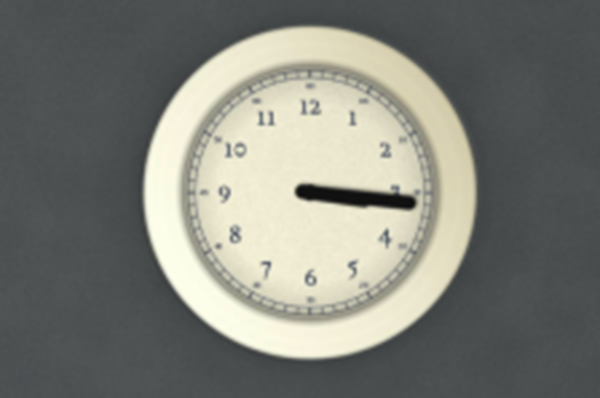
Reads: 3h16
